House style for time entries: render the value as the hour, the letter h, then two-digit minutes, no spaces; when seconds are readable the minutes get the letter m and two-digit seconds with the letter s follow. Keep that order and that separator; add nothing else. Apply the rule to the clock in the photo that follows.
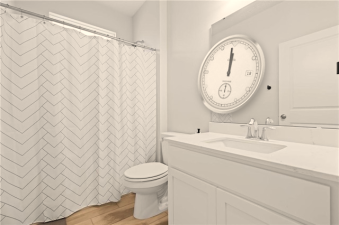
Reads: 11h59
